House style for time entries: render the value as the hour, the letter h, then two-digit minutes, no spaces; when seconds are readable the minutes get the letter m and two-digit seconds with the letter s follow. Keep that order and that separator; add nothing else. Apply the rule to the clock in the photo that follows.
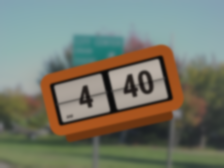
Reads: 4h40
